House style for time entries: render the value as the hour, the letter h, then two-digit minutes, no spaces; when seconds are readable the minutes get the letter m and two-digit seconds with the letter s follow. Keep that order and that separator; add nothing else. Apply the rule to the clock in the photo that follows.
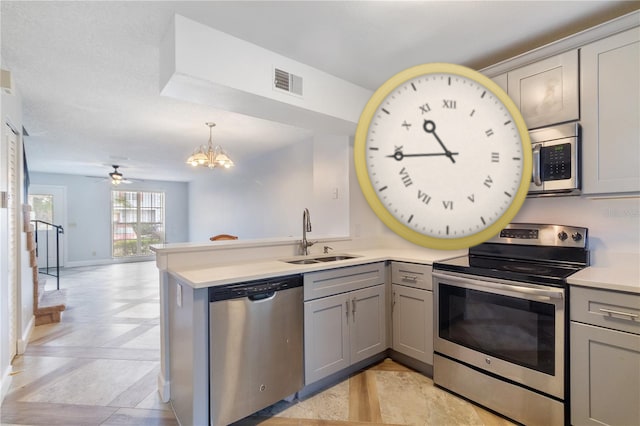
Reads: 10h44
